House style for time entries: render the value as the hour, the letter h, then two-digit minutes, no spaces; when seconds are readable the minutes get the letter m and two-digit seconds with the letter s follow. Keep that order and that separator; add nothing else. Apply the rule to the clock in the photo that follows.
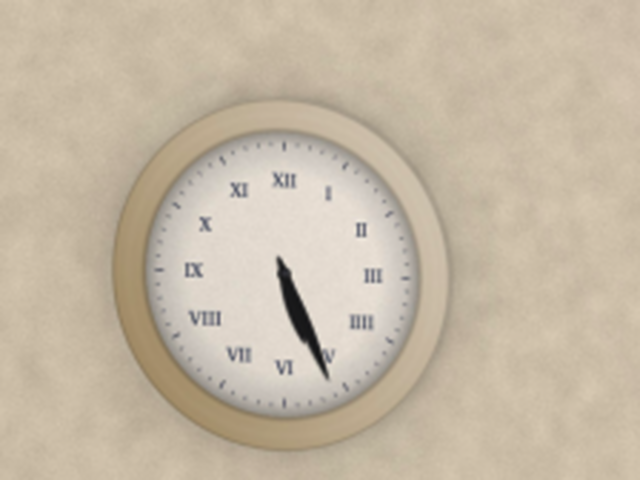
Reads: 5h26
